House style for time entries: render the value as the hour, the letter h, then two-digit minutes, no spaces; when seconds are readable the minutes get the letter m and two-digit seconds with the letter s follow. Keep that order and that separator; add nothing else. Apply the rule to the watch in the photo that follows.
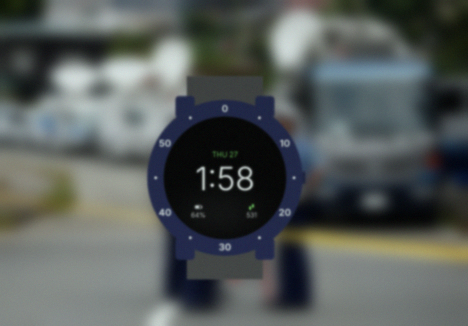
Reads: 1h58
